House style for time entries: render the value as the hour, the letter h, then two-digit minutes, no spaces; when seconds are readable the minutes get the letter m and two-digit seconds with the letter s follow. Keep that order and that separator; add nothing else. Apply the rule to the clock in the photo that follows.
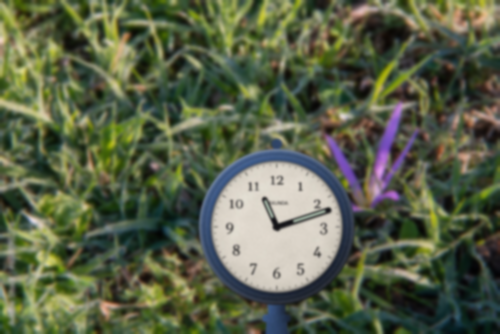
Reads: 11h12
